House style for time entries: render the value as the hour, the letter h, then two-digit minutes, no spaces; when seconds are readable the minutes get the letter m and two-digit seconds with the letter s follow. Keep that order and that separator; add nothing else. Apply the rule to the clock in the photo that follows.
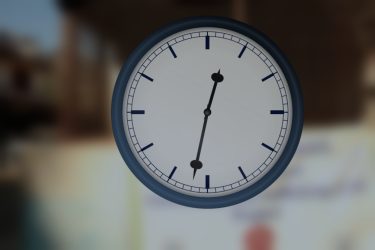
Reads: 12h32
